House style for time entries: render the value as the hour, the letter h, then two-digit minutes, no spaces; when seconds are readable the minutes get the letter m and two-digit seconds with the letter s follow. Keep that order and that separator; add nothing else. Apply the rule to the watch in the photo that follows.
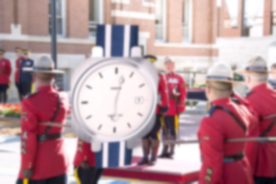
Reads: 6h02
